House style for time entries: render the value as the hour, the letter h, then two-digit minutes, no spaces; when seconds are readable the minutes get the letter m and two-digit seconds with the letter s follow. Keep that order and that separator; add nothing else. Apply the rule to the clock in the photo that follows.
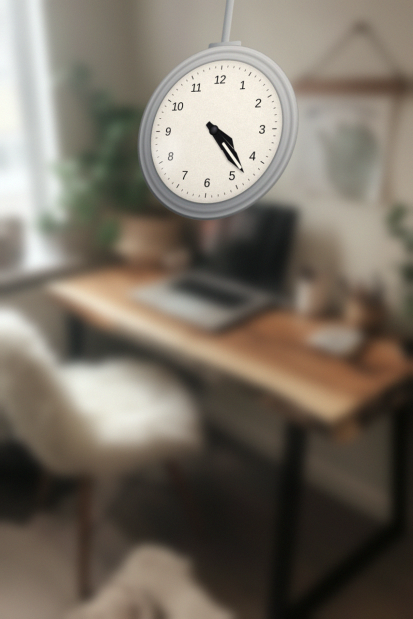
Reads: 4h23
